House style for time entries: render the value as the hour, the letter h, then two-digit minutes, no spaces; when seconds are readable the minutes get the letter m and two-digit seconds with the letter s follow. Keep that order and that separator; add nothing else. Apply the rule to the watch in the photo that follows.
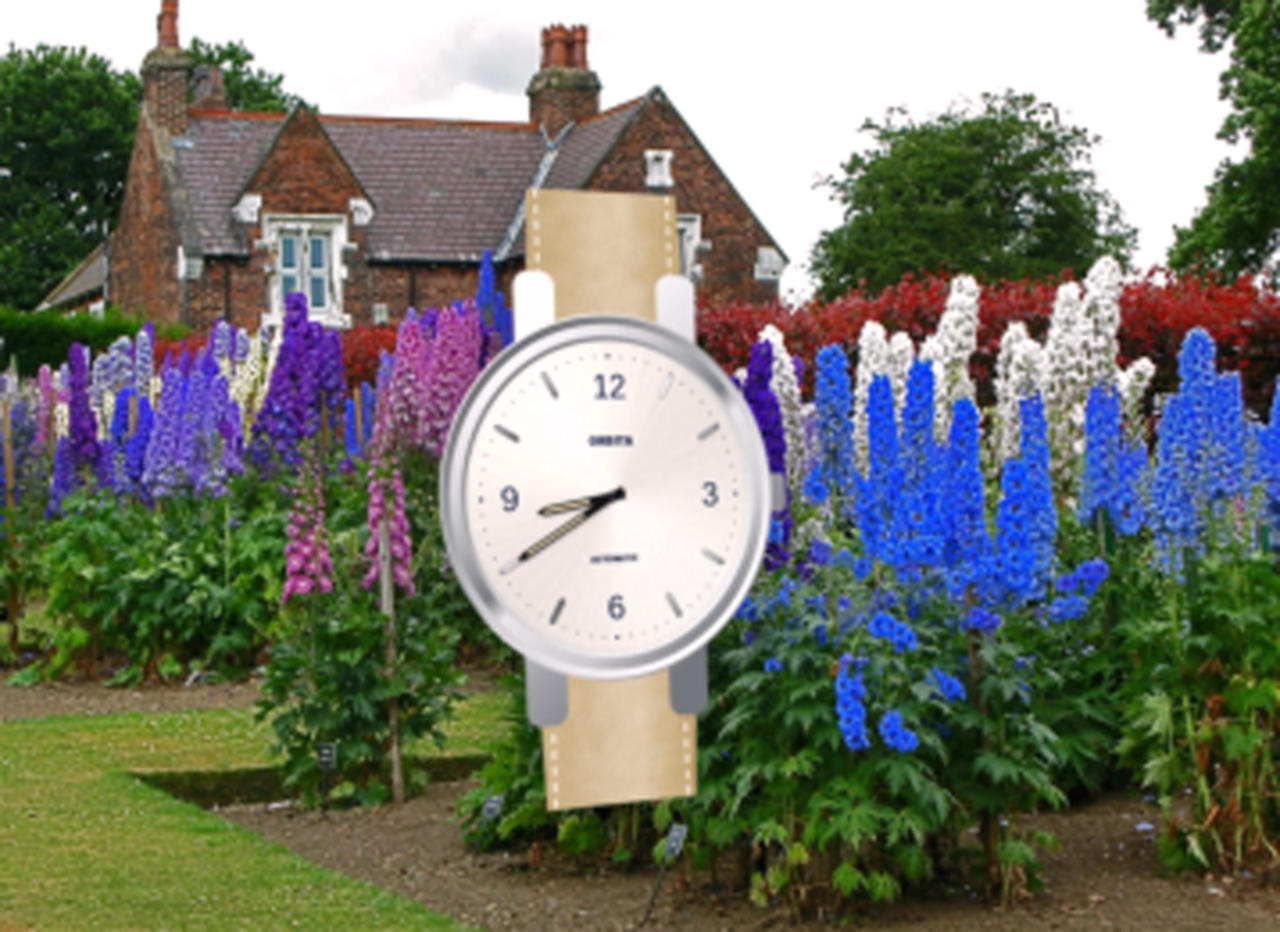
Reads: 8h40
